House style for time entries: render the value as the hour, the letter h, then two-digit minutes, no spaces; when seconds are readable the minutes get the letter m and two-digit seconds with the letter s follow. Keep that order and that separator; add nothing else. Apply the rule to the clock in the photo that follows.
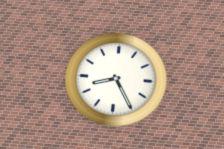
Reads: 8h25
